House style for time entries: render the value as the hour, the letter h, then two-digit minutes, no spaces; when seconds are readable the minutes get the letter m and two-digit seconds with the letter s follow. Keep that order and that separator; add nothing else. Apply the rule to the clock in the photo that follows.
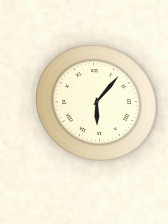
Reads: 6h07
